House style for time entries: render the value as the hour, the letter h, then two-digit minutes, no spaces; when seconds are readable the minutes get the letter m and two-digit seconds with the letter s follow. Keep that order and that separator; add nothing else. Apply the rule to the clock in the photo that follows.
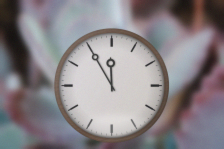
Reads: 11h55
